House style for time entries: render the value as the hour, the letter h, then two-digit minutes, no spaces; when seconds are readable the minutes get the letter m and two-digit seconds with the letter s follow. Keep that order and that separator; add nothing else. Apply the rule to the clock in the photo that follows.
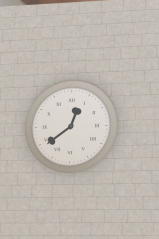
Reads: 12h39
